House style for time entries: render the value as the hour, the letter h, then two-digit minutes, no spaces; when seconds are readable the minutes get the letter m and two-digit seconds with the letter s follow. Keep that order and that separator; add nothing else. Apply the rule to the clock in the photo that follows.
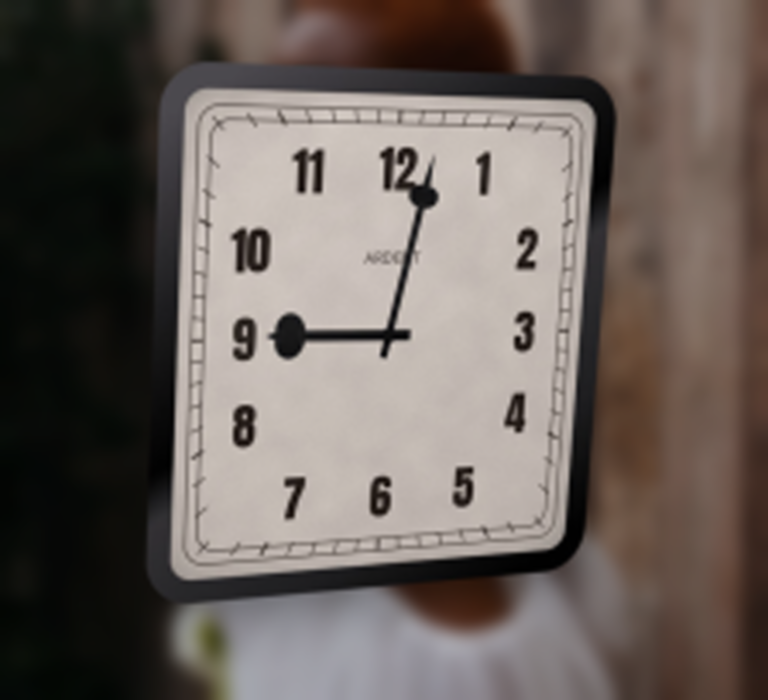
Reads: 9h02
